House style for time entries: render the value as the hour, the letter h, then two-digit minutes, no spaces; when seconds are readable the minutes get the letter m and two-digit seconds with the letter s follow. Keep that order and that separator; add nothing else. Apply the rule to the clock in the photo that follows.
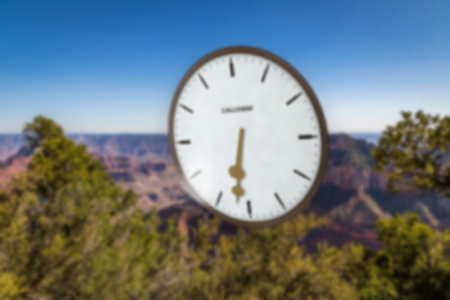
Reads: 6h32
